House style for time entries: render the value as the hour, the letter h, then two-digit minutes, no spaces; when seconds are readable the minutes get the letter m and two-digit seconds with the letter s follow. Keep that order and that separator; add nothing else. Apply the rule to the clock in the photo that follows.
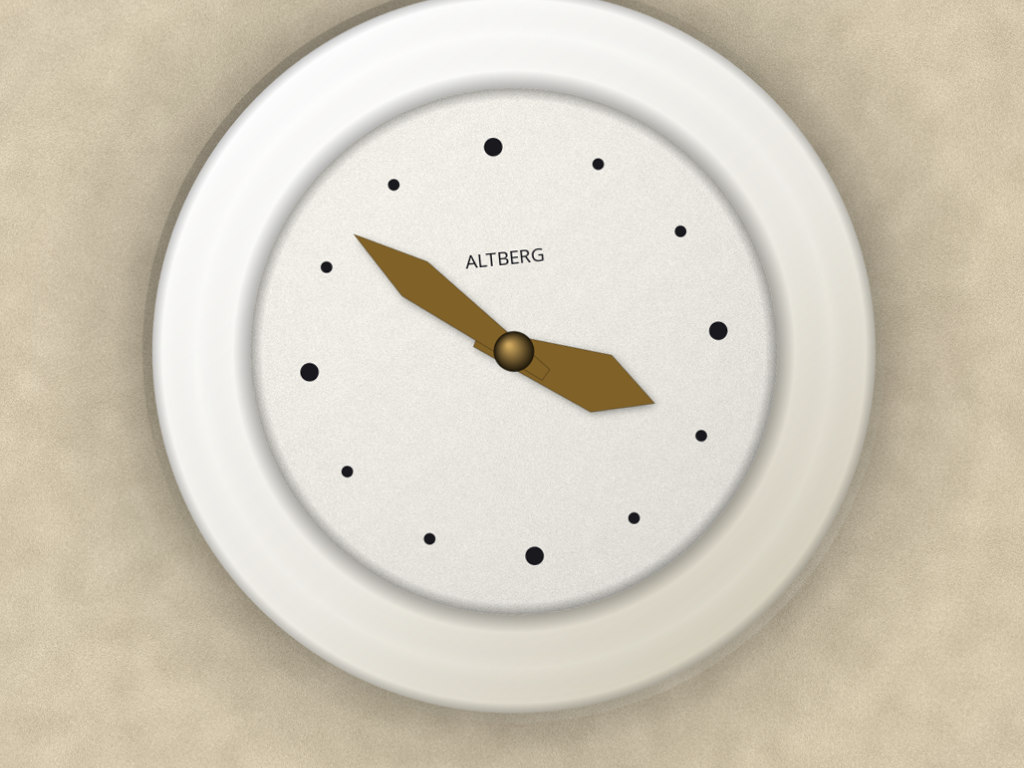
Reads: 3h52
